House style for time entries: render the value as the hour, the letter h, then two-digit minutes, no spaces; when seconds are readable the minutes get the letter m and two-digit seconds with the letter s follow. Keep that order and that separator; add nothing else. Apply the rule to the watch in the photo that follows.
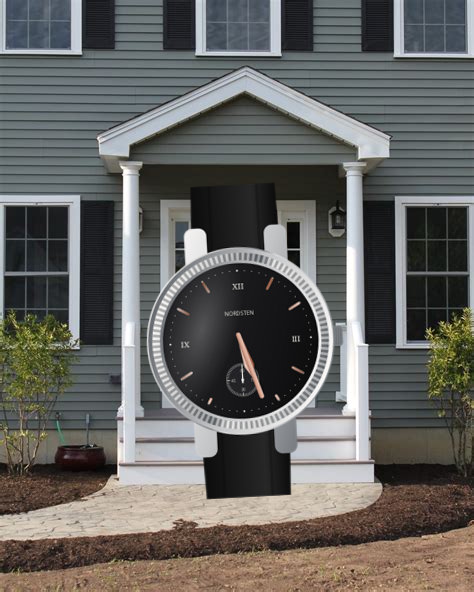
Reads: 5h27
